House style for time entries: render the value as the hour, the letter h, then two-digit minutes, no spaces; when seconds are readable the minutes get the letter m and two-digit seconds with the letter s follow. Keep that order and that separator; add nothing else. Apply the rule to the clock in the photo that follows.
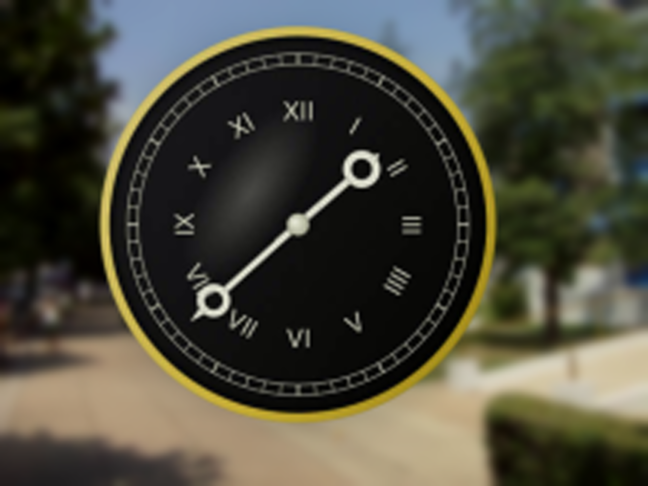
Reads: 1h38
